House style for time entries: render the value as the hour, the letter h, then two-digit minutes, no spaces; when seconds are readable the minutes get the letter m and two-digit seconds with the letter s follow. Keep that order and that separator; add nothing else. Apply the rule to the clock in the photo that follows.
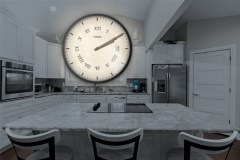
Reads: 2h10
